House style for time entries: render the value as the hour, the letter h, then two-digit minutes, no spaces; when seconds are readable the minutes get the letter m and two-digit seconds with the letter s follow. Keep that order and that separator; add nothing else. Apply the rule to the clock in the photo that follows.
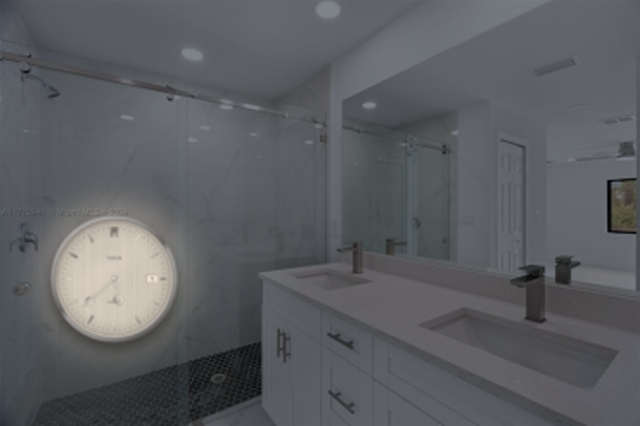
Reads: 5h38
